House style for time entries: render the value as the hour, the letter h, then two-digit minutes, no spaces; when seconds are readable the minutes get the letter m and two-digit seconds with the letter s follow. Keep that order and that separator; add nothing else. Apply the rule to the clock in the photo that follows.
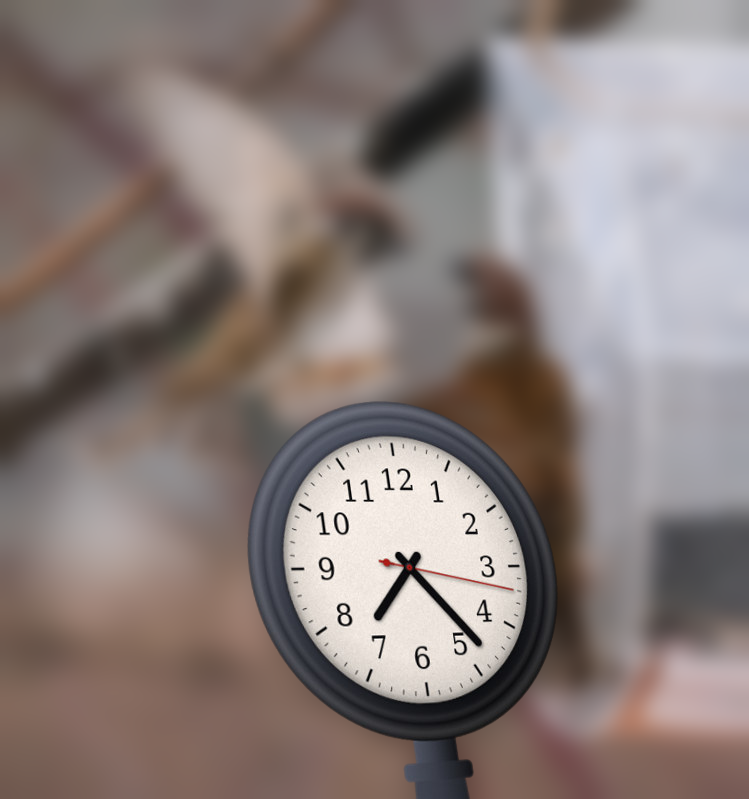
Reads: 7h23m17s
